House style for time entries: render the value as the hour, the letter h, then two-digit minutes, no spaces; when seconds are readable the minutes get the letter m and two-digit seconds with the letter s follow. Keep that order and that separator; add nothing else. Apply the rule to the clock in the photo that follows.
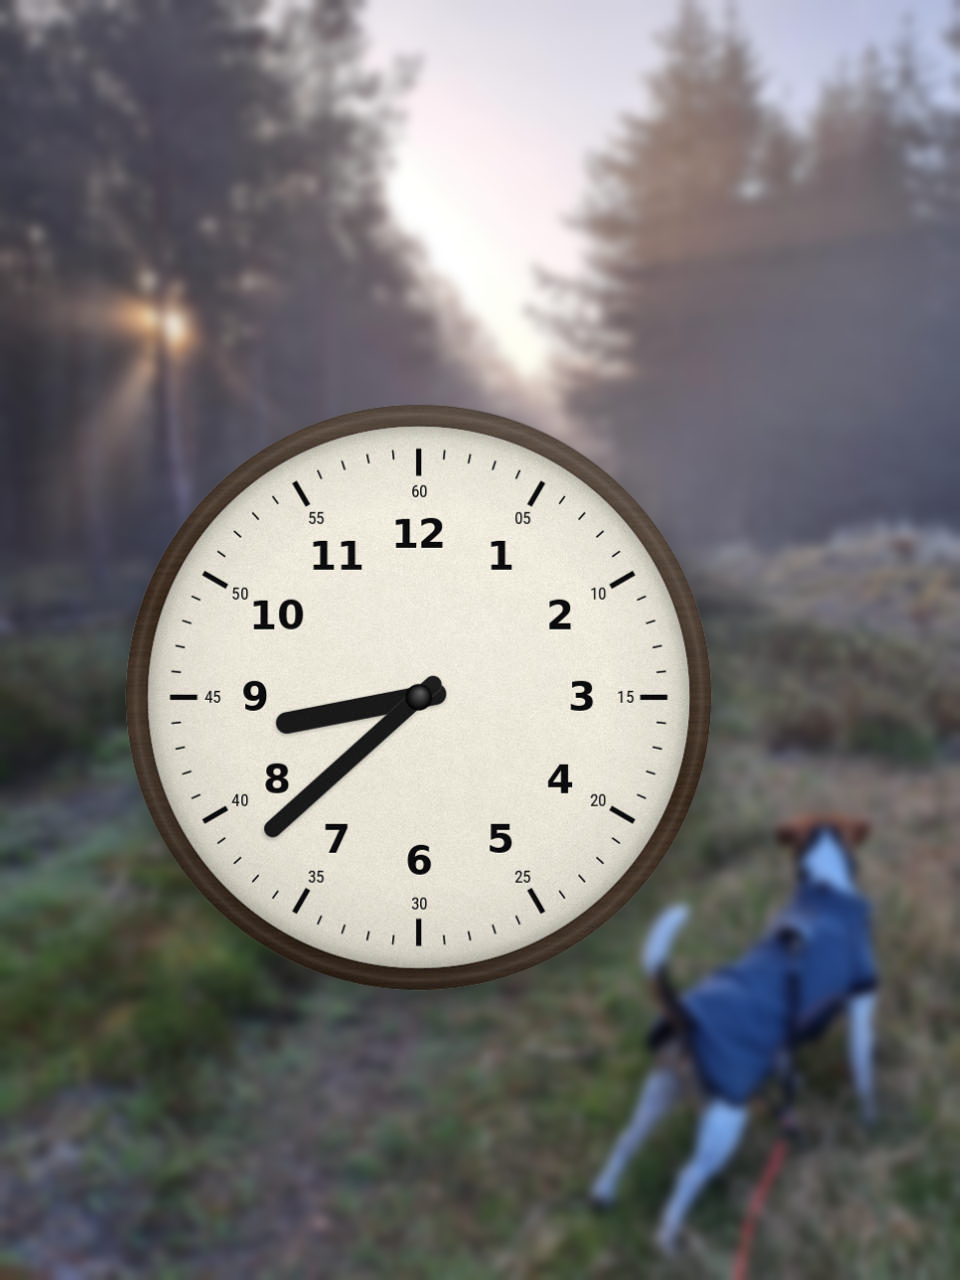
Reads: 8h38
